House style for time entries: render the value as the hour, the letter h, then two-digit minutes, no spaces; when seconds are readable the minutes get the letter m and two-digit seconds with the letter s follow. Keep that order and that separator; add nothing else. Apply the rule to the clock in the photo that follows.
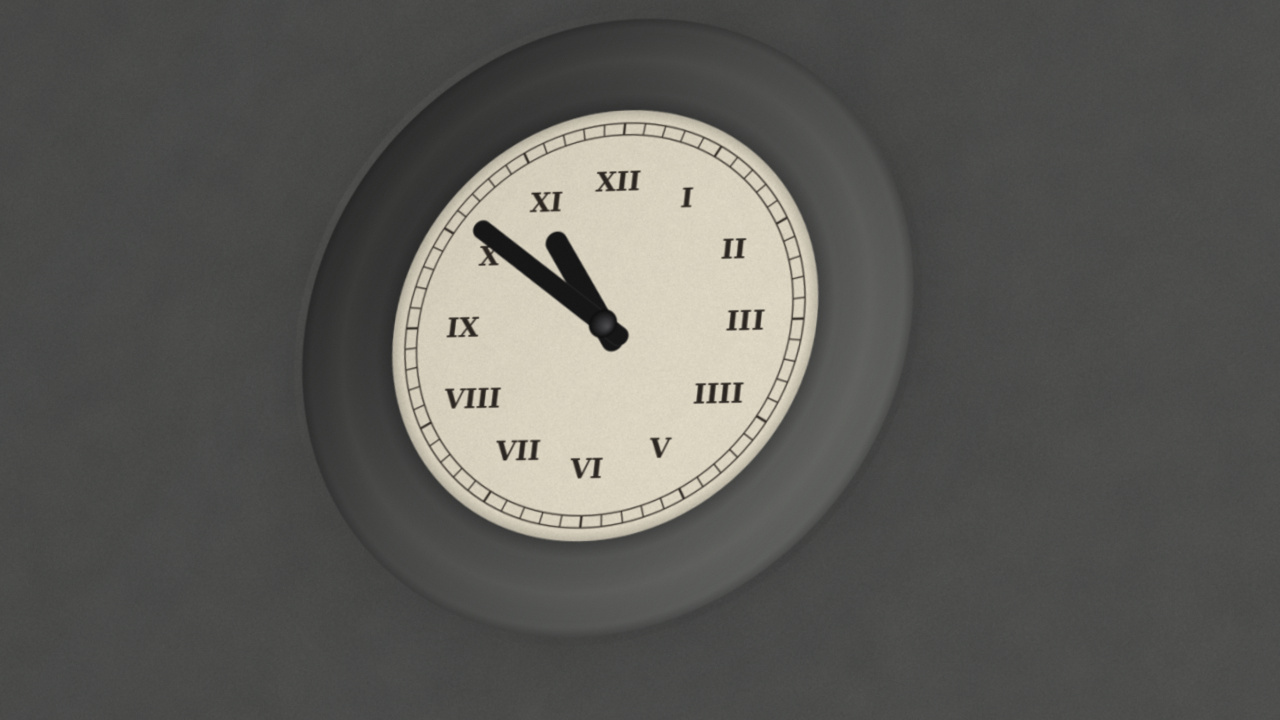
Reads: 10h51
